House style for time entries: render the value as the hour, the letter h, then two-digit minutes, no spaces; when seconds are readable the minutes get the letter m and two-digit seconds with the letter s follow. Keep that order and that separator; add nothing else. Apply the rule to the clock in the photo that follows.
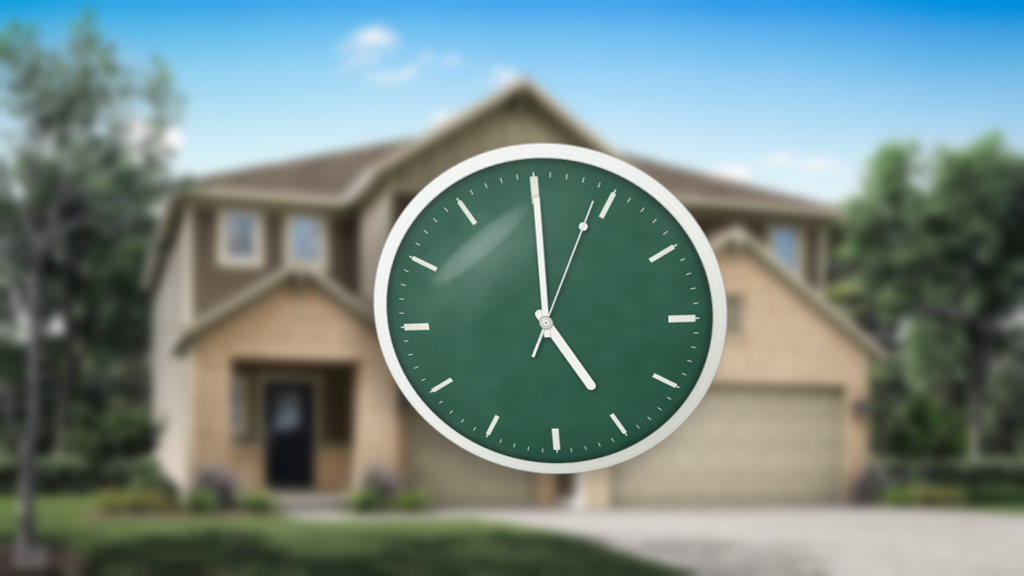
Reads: 5h00m04s
